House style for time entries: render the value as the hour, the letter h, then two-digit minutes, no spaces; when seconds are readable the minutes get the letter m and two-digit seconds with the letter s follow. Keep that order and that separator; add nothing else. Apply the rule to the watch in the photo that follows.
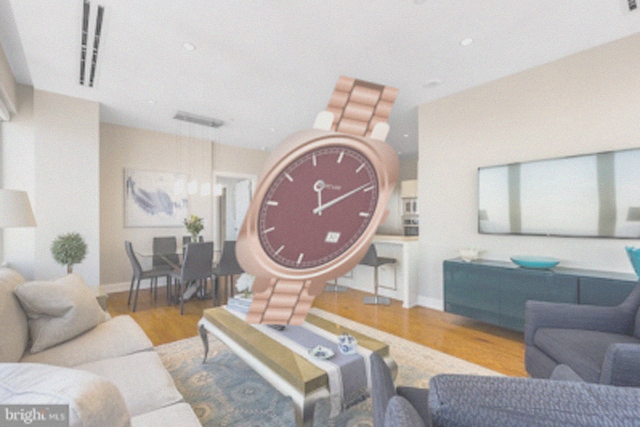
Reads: 11h09
